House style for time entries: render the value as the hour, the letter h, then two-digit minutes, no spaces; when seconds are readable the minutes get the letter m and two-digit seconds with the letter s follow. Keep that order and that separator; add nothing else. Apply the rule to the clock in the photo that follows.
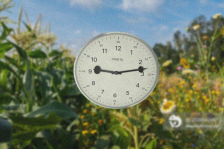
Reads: 9h13
